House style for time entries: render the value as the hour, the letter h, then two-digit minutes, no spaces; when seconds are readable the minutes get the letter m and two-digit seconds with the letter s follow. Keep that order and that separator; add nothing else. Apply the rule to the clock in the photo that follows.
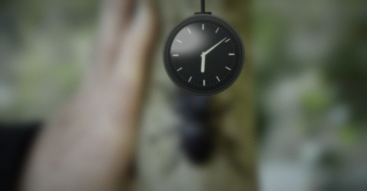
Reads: 6h09
